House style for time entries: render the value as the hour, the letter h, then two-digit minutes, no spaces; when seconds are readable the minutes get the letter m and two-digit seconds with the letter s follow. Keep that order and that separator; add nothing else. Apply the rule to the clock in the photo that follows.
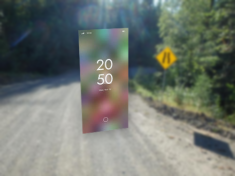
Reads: 20h50
